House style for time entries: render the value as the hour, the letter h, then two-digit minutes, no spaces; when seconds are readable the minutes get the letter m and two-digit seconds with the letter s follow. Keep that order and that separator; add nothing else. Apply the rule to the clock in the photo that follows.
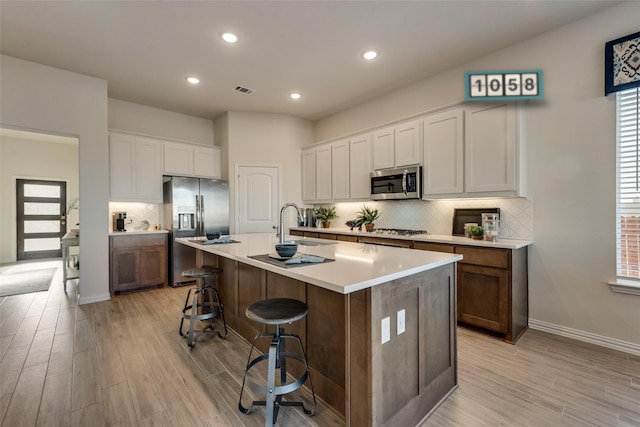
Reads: 10h58
